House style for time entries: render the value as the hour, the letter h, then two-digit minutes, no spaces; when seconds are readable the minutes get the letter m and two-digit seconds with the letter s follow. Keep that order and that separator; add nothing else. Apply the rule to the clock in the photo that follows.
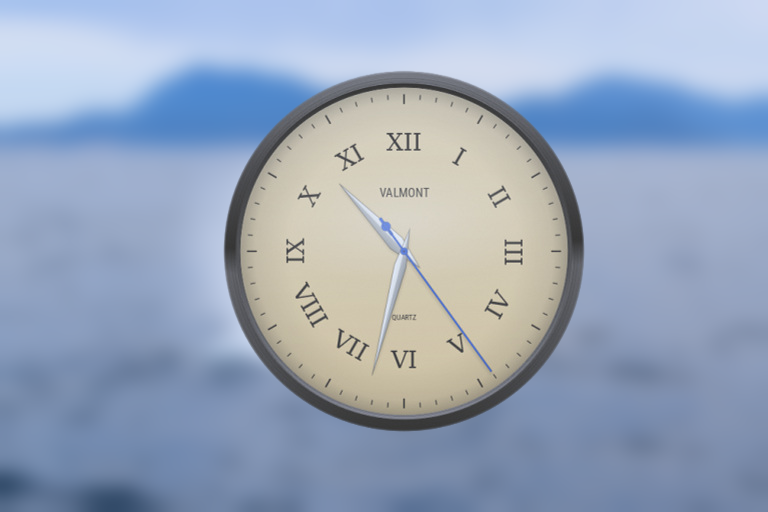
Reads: 10h32m24s
